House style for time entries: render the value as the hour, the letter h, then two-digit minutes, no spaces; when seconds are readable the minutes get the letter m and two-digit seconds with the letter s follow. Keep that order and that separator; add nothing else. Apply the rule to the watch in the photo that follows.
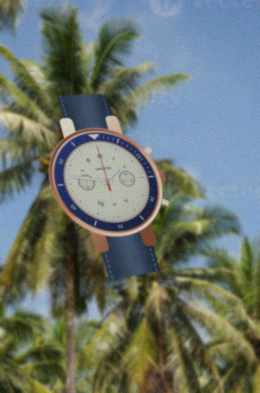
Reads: 1h47
